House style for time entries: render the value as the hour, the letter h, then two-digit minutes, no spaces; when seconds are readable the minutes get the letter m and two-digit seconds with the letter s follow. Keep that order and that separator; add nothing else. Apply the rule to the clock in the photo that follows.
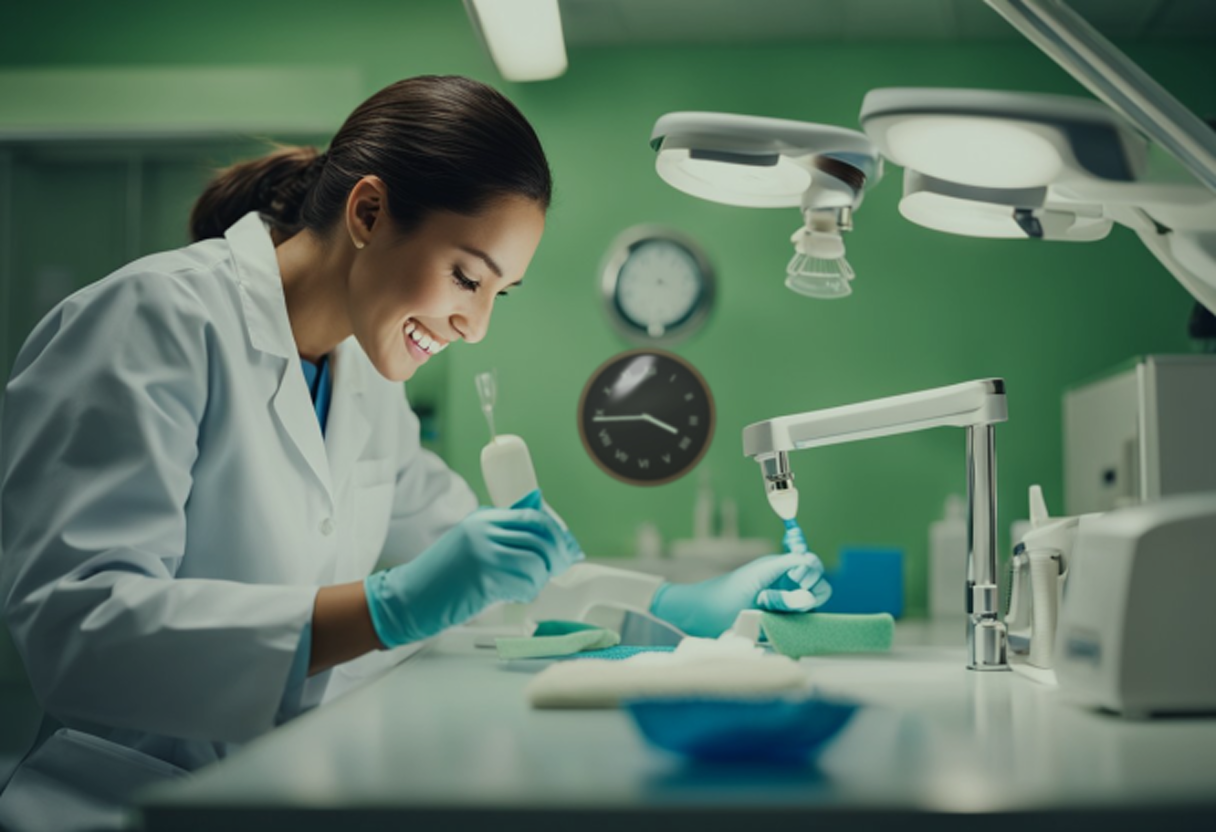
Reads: 3h44
